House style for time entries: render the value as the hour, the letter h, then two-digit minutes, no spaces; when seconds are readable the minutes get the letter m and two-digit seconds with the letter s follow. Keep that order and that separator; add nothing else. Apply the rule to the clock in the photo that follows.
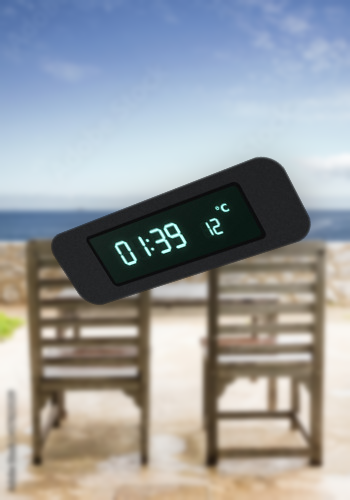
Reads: 1h39
